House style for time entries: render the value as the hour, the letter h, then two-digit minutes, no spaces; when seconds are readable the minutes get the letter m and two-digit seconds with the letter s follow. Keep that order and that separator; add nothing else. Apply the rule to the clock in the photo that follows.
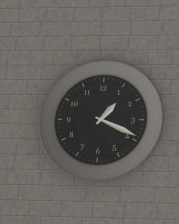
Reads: 1h19
